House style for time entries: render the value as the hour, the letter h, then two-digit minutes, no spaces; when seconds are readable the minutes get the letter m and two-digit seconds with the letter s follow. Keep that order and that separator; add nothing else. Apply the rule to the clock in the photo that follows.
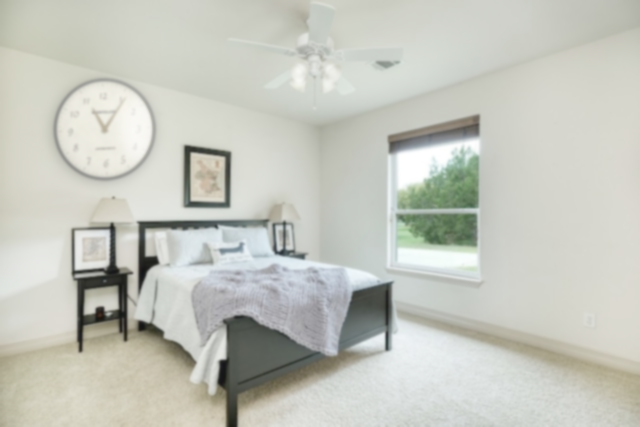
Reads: 11h06
